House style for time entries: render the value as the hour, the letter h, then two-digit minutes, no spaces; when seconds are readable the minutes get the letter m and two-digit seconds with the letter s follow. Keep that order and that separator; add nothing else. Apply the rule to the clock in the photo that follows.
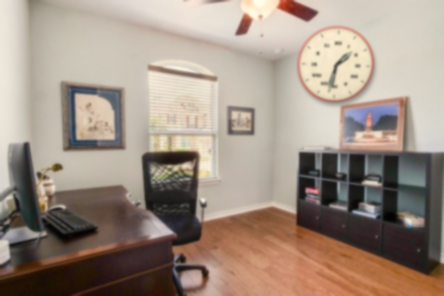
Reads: 1h32
